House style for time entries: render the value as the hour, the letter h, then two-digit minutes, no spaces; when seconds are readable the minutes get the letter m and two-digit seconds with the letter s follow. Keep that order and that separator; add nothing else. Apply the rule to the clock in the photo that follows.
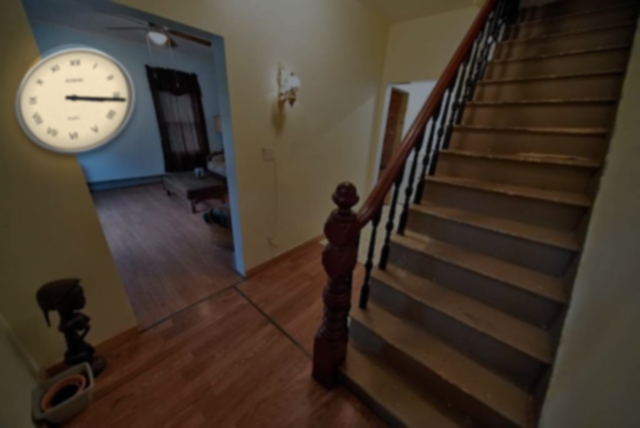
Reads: 3h16
